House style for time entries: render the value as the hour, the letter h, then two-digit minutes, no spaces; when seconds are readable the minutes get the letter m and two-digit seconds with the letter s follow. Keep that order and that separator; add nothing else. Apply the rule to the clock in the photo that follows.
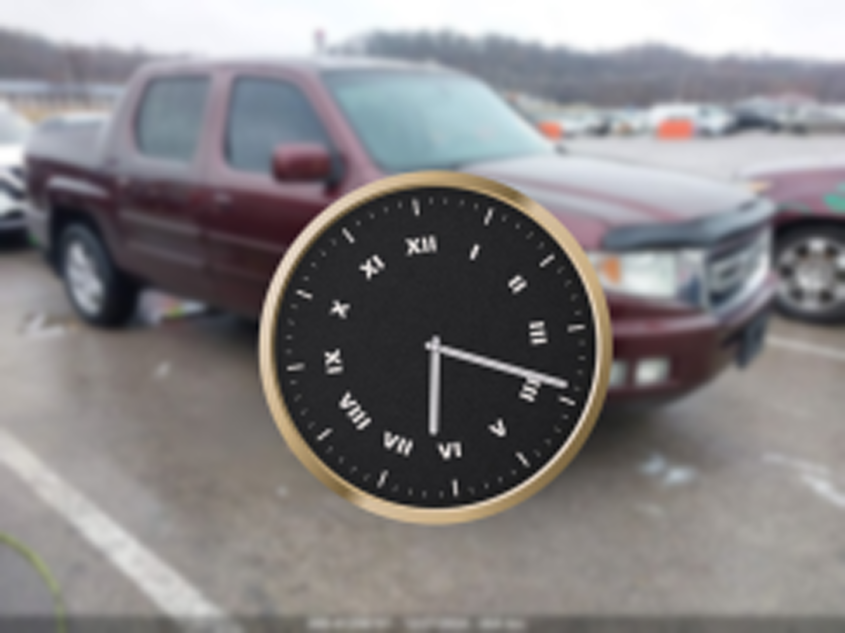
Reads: 6h19
